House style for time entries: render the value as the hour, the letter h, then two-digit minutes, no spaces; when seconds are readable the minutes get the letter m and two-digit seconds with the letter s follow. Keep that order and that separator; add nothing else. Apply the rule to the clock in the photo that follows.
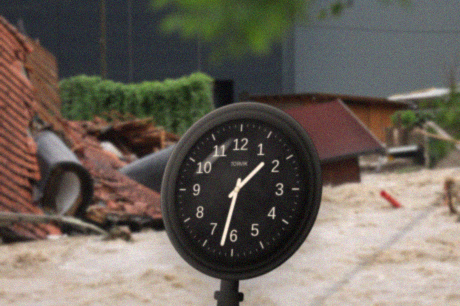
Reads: 1h32
